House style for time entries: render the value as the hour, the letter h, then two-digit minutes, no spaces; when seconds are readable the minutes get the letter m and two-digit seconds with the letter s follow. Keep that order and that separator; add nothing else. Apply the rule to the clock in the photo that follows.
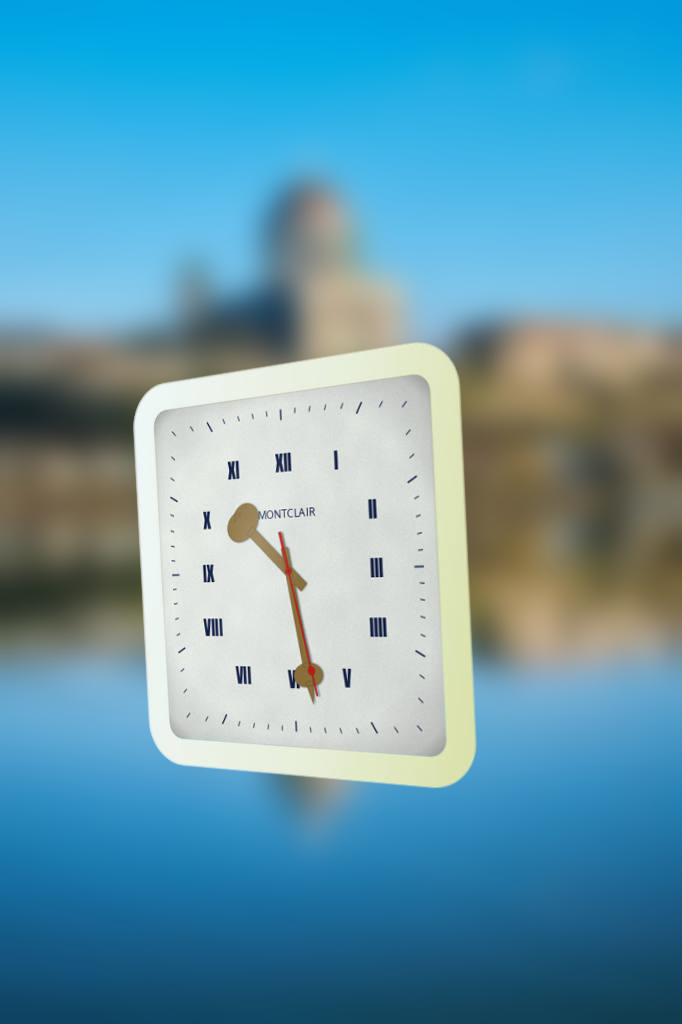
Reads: 10h28m28s
